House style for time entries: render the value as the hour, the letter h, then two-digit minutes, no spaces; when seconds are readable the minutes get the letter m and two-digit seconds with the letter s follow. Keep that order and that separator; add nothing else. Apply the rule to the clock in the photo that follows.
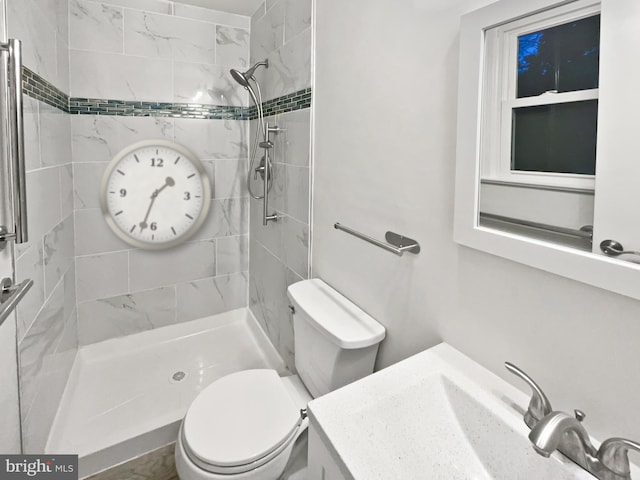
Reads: 1h33
